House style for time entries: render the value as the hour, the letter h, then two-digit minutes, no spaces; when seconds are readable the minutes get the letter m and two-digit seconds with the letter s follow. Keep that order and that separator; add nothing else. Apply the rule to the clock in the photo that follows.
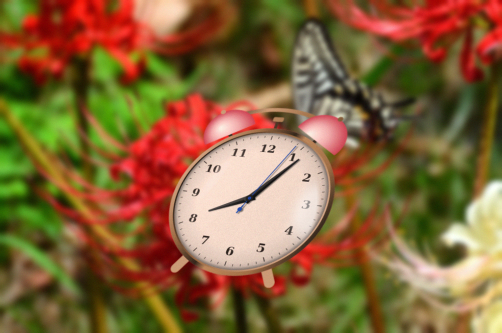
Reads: 8h06m04s
